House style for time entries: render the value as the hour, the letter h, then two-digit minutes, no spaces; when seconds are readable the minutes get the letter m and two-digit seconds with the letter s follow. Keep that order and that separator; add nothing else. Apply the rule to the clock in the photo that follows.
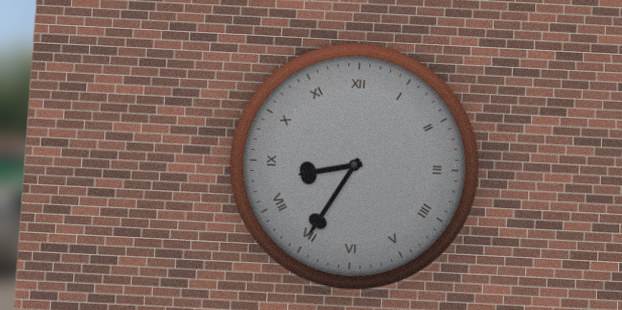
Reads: 8h35
